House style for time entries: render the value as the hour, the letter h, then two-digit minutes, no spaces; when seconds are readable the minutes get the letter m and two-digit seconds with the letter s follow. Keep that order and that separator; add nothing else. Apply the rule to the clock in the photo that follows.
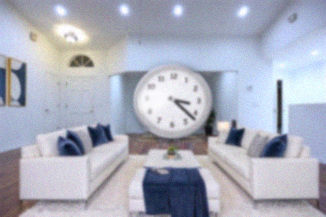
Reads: 3h22
